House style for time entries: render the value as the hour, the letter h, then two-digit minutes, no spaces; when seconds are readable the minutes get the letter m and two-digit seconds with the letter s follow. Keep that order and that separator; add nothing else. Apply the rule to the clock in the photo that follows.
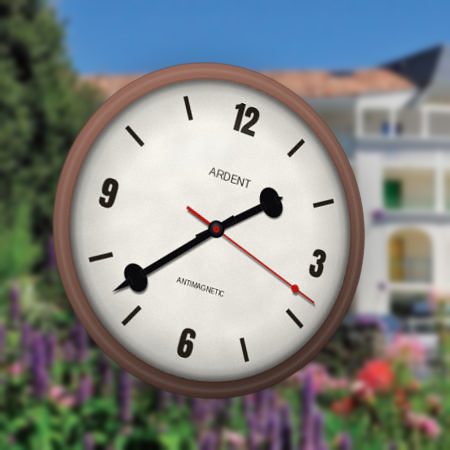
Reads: 1h37m18s
